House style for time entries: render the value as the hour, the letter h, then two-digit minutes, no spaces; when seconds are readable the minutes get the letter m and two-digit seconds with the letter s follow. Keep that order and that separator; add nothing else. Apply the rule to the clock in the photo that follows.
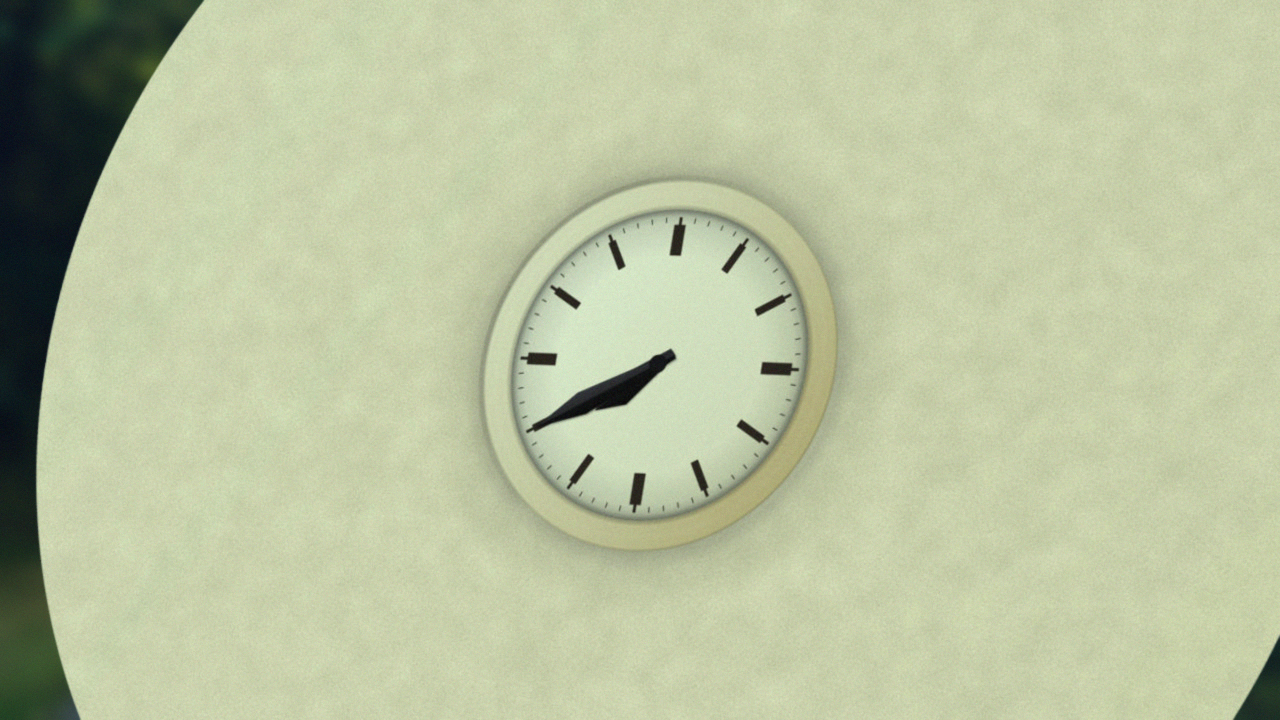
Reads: 7h40
